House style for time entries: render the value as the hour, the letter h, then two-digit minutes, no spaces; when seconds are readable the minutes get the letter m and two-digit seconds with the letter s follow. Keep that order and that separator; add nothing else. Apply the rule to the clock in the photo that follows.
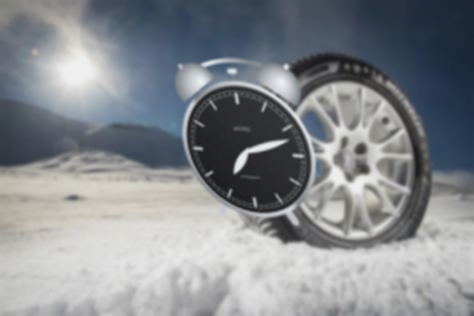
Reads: 7h12
